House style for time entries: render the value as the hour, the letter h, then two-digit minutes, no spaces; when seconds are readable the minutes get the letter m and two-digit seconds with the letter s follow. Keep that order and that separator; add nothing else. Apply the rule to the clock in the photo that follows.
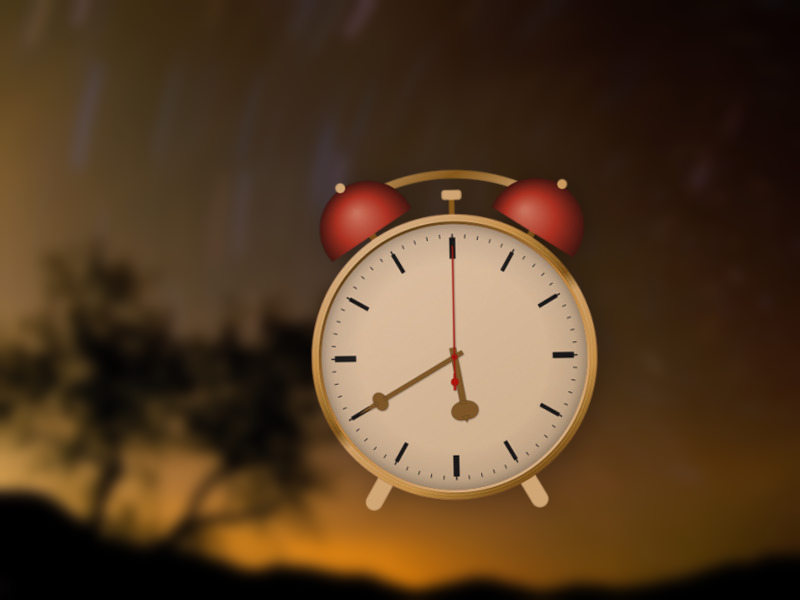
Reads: 5h40m00s
